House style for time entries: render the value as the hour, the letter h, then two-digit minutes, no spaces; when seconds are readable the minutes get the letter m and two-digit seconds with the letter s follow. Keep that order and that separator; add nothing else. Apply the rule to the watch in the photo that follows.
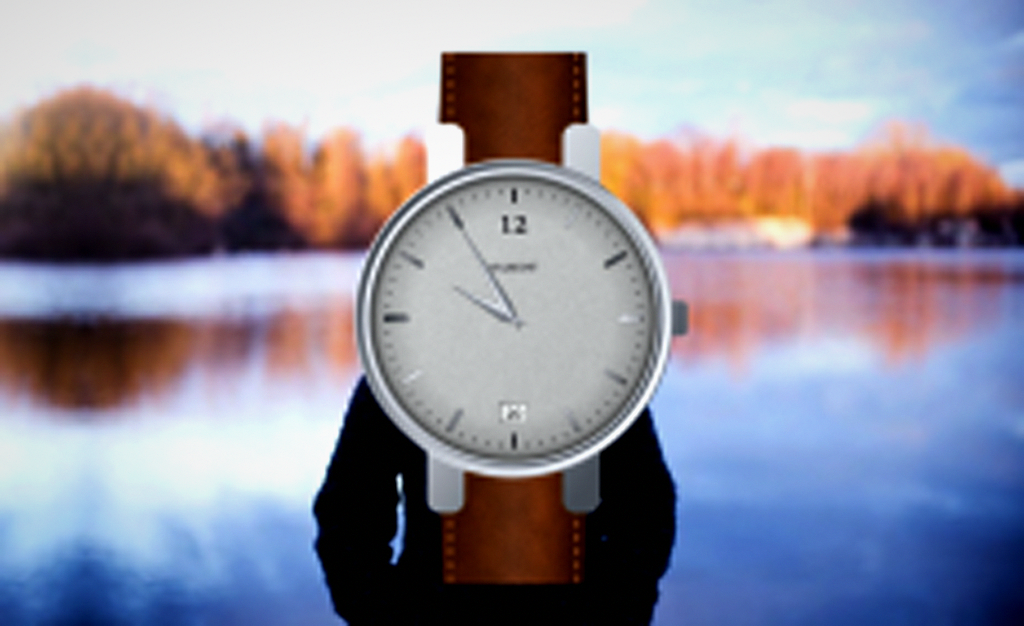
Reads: 9h55
